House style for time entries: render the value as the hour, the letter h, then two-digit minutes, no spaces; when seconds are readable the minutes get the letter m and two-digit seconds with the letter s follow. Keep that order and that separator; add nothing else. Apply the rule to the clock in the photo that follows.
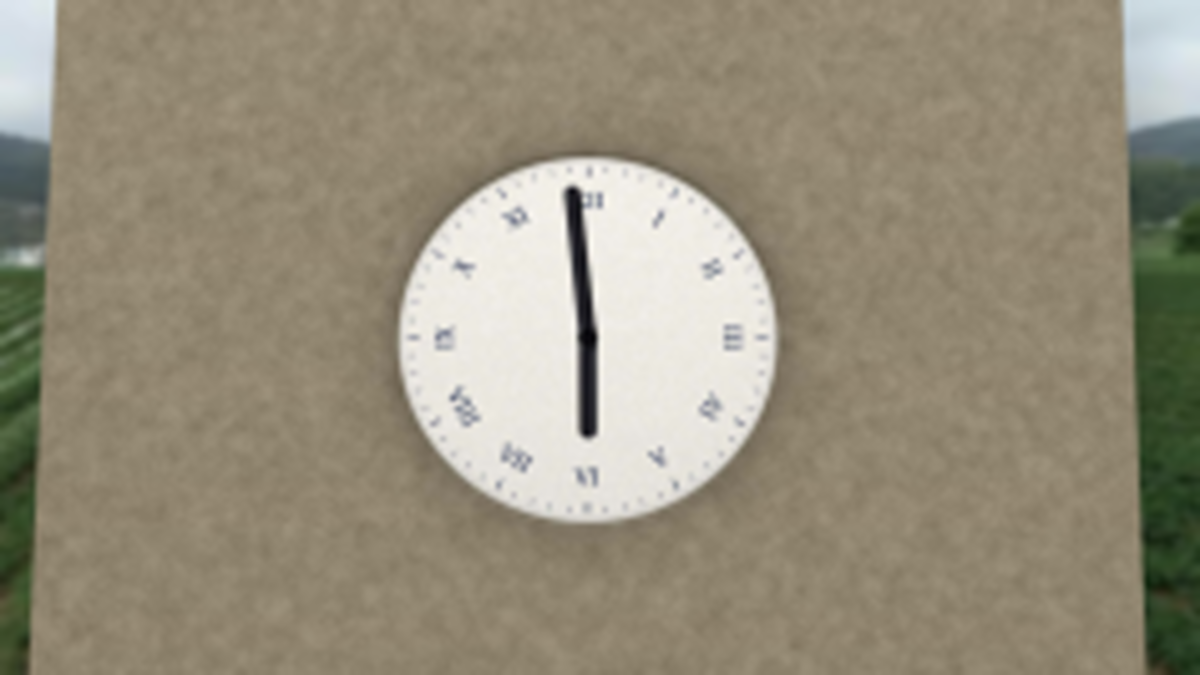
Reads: 5h59
